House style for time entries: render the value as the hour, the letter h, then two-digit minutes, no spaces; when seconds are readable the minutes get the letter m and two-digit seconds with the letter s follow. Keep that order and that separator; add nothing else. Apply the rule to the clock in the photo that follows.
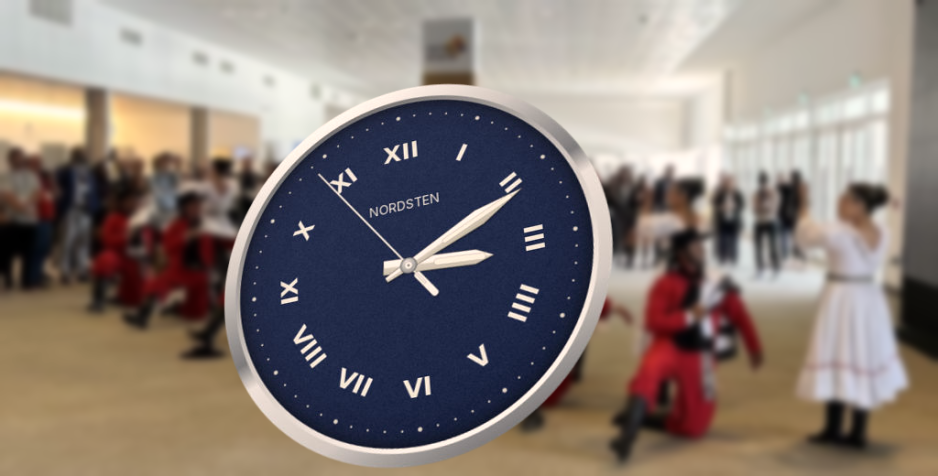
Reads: 3h10m54s
